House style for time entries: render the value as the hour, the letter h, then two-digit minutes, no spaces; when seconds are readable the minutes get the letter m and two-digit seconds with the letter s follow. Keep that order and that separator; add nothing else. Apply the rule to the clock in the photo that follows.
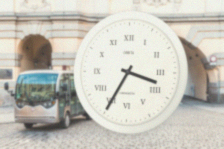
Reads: 3h35
